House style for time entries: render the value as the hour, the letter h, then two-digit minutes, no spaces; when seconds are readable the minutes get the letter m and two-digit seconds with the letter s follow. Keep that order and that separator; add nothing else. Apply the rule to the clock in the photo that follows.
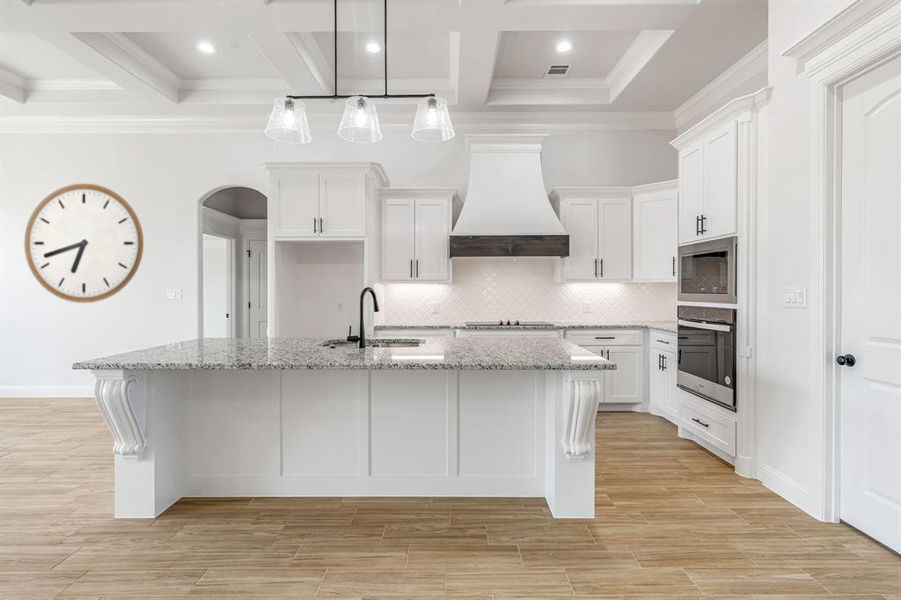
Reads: 6h42
